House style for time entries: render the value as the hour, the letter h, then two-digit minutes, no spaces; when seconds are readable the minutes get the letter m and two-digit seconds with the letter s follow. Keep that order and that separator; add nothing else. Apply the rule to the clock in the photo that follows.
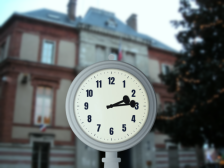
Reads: 2h14
